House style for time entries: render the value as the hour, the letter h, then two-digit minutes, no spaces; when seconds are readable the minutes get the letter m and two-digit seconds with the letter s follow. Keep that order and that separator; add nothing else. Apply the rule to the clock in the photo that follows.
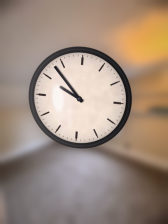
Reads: 9h53
